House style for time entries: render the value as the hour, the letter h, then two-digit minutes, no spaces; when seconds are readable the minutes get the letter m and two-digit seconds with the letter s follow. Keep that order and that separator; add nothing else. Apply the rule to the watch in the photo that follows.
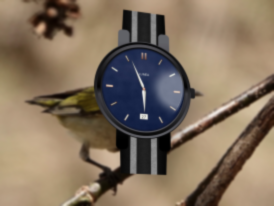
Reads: 5h56
